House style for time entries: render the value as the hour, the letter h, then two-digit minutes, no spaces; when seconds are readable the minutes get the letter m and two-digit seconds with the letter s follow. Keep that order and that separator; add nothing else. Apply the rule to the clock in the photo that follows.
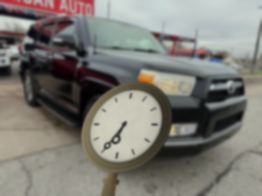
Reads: 6h35
